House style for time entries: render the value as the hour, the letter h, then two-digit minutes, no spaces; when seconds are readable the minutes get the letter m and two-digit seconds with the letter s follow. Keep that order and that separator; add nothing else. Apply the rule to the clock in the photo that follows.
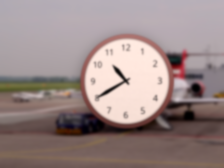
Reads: 10h40
